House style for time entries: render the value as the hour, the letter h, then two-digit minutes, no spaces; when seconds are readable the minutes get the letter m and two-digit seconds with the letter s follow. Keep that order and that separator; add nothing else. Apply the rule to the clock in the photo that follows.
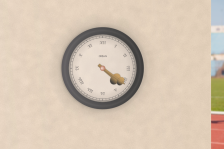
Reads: 4h21
